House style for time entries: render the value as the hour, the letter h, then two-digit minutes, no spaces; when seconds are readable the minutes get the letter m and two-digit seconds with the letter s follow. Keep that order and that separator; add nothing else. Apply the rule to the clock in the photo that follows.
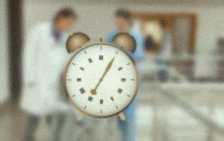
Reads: 7h05
